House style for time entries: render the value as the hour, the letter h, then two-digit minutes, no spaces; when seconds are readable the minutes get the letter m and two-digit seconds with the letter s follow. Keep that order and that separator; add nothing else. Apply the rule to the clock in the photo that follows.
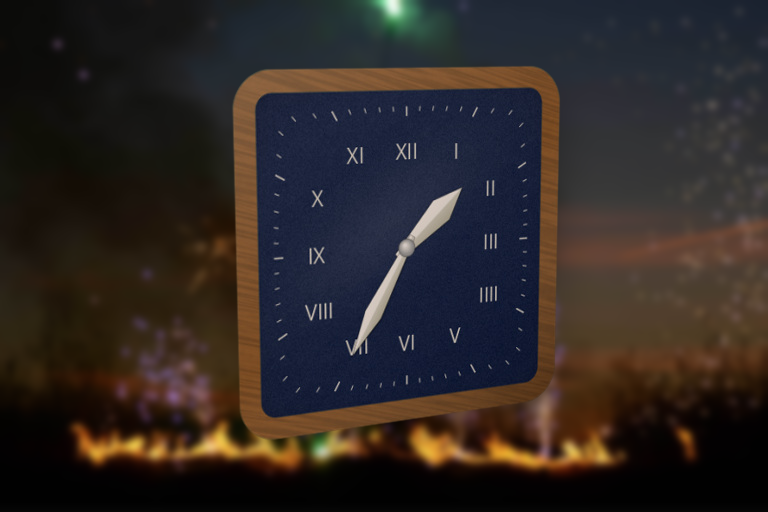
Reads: 1h35
